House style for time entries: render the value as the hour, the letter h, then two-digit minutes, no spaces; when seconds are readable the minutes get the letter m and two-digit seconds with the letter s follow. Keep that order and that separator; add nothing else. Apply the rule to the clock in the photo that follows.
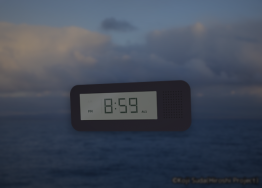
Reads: 8h59
